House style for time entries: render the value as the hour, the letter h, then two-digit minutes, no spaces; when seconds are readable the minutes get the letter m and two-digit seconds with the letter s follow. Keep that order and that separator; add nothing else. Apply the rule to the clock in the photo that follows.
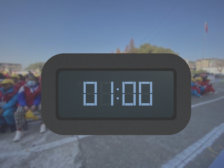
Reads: 1h00
